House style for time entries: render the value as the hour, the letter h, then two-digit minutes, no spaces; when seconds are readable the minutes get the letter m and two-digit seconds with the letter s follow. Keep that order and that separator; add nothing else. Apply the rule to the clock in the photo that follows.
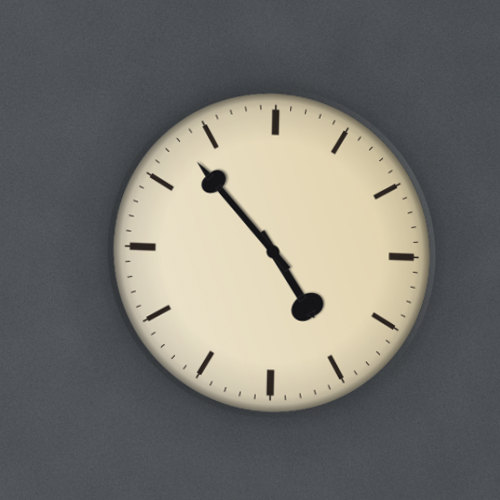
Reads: 4h53
